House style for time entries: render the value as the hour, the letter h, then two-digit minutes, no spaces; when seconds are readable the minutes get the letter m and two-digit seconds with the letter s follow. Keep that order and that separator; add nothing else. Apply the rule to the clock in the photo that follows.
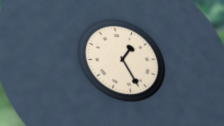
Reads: 1h27
